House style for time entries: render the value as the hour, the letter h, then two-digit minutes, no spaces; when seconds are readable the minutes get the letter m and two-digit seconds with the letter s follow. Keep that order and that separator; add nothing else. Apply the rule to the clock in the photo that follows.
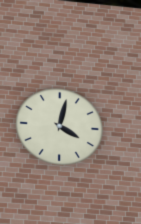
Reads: 4h02
